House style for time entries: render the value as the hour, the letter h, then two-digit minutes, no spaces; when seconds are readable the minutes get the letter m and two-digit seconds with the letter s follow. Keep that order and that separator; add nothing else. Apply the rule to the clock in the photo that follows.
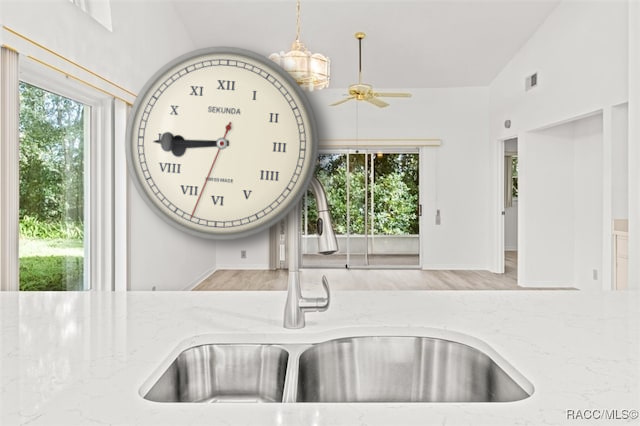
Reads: 8h44m33s
